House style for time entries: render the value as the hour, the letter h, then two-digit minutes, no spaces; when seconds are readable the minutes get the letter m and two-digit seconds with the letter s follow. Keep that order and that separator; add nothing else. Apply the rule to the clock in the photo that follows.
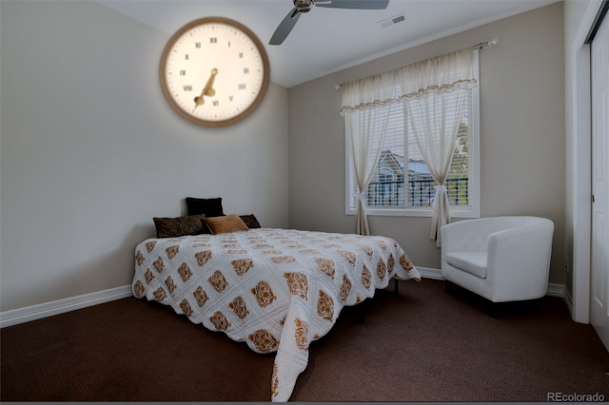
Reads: 6h35
